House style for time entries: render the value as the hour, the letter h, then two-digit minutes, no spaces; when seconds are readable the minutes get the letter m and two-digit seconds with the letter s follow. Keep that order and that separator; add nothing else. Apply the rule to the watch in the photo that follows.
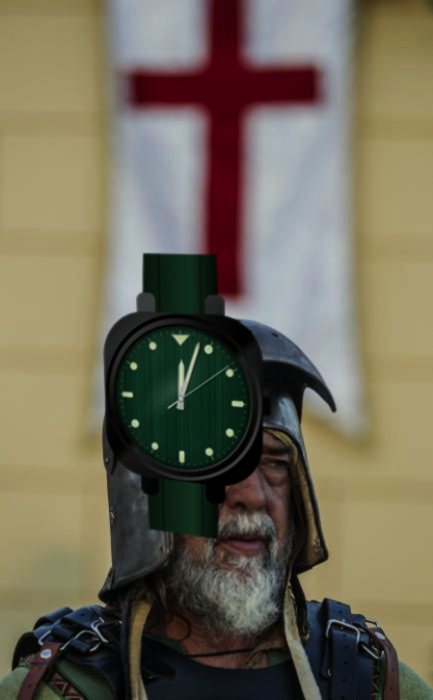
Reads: 12h03m09s
